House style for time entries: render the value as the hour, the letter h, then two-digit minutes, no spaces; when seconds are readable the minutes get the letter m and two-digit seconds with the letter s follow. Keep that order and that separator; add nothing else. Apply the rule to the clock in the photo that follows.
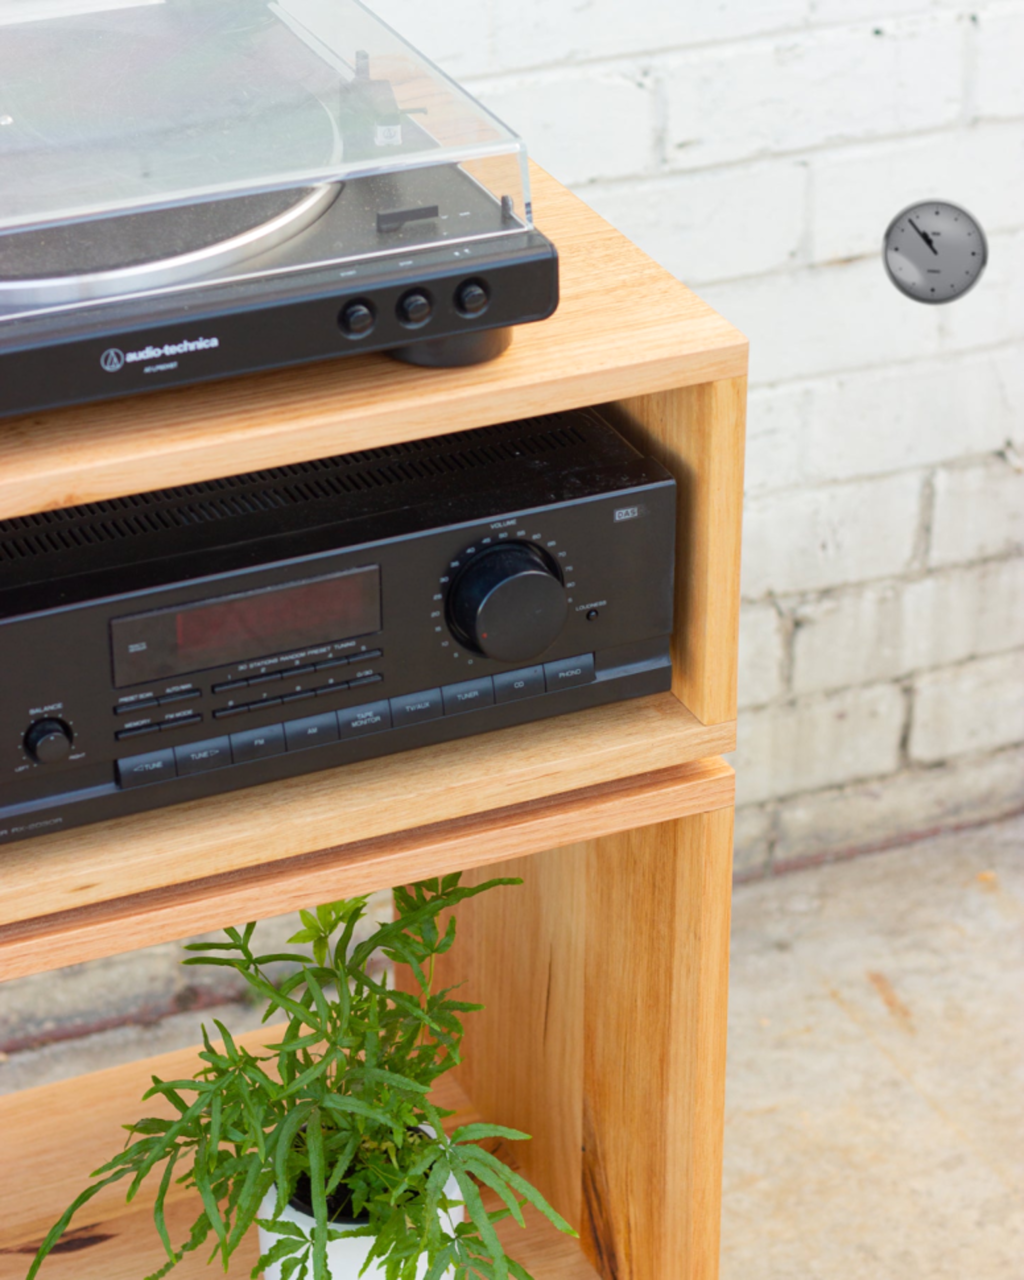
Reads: 10h53
